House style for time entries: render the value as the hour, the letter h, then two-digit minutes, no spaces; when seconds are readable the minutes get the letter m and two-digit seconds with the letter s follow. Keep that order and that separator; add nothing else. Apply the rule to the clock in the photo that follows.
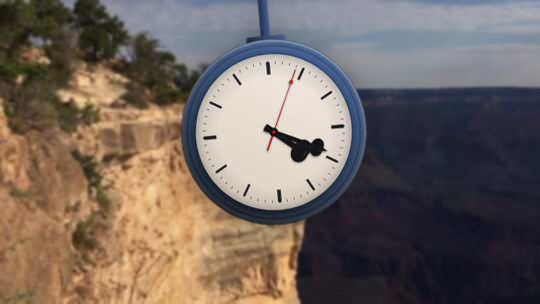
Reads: 4h19m04s
